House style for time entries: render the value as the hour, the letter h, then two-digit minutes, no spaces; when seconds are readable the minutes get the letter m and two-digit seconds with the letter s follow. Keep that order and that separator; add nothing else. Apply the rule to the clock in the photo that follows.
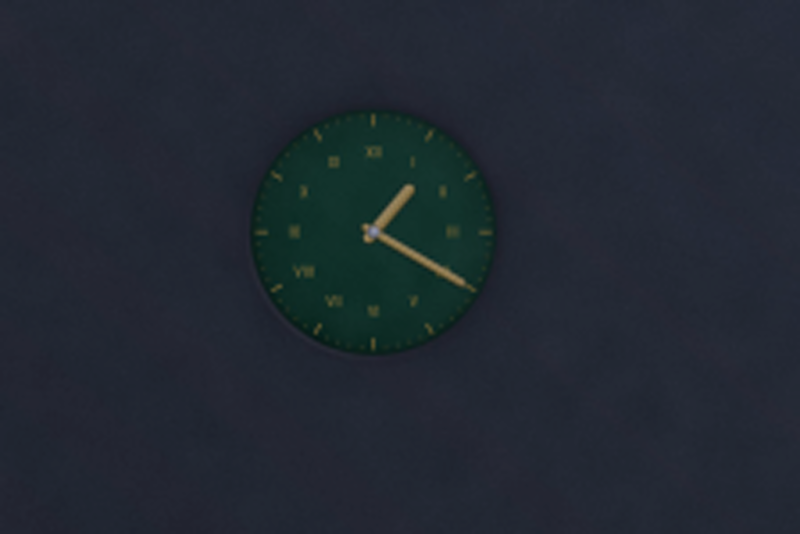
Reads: 1h20
